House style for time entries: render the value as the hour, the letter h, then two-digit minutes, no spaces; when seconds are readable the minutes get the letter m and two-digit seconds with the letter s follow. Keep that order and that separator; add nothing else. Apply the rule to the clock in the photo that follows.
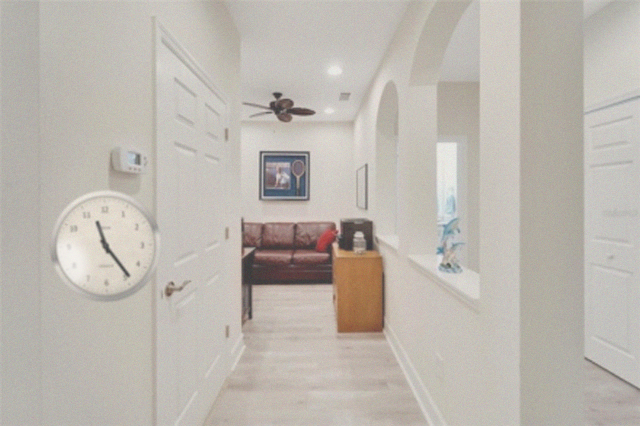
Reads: 11h24
